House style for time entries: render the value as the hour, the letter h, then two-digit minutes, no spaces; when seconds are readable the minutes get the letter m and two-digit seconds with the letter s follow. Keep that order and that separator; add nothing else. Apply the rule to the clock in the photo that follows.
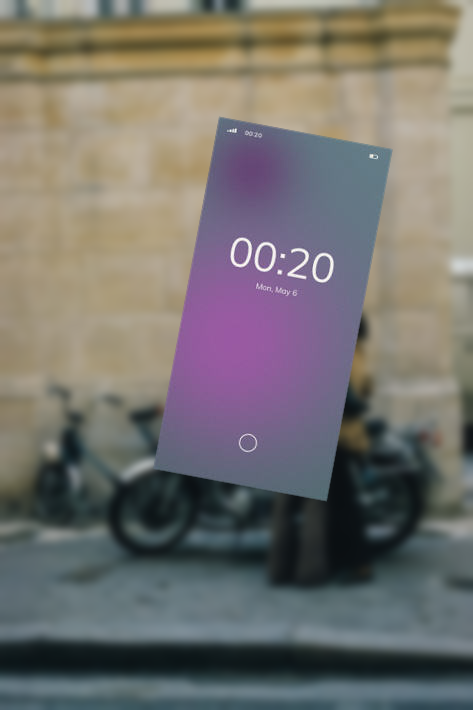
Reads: 0h20
